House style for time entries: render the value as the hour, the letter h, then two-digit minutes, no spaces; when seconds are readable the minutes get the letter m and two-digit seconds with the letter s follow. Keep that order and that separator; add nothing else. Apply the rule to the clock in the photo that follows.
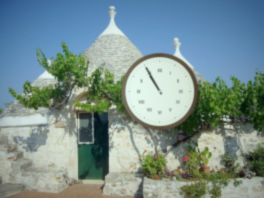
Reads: 10h55
